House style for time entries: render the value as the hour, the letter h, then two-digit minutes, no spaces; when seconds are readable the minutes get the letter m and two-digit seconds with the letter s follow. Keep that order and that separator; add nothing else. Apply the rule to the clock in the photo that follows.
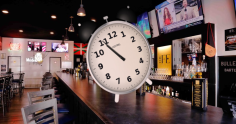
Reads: 10h55
